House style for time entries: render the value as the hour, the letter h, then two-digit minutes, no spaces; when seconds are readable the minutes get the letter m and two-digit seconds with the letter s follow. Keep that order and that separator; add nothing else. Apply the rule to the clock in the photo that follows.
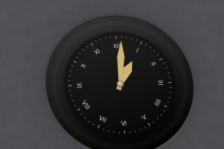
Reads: 1h01
